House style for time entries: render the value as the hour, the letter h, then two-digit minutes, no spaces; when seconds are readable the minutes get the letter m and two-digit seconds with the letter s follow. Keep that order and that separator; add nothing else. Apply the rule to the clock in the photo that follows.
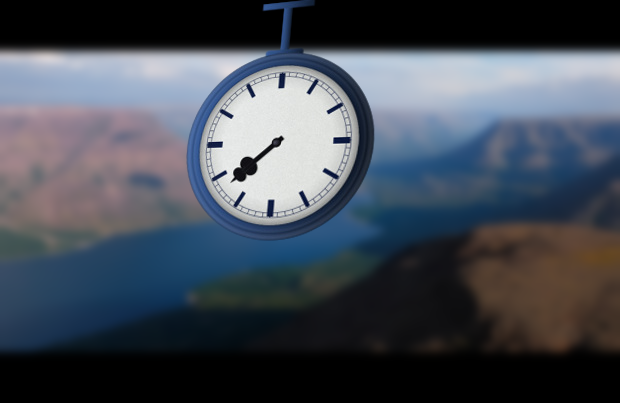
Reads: 7h38
